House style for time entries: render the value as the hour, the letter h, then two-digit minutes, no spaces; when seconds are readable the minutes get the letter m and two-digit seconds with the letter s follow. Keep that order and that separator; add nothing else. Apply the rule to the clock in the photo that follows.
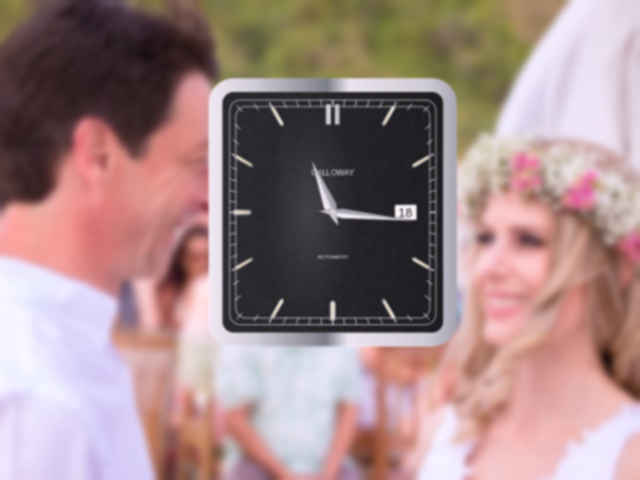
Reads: 11h16
